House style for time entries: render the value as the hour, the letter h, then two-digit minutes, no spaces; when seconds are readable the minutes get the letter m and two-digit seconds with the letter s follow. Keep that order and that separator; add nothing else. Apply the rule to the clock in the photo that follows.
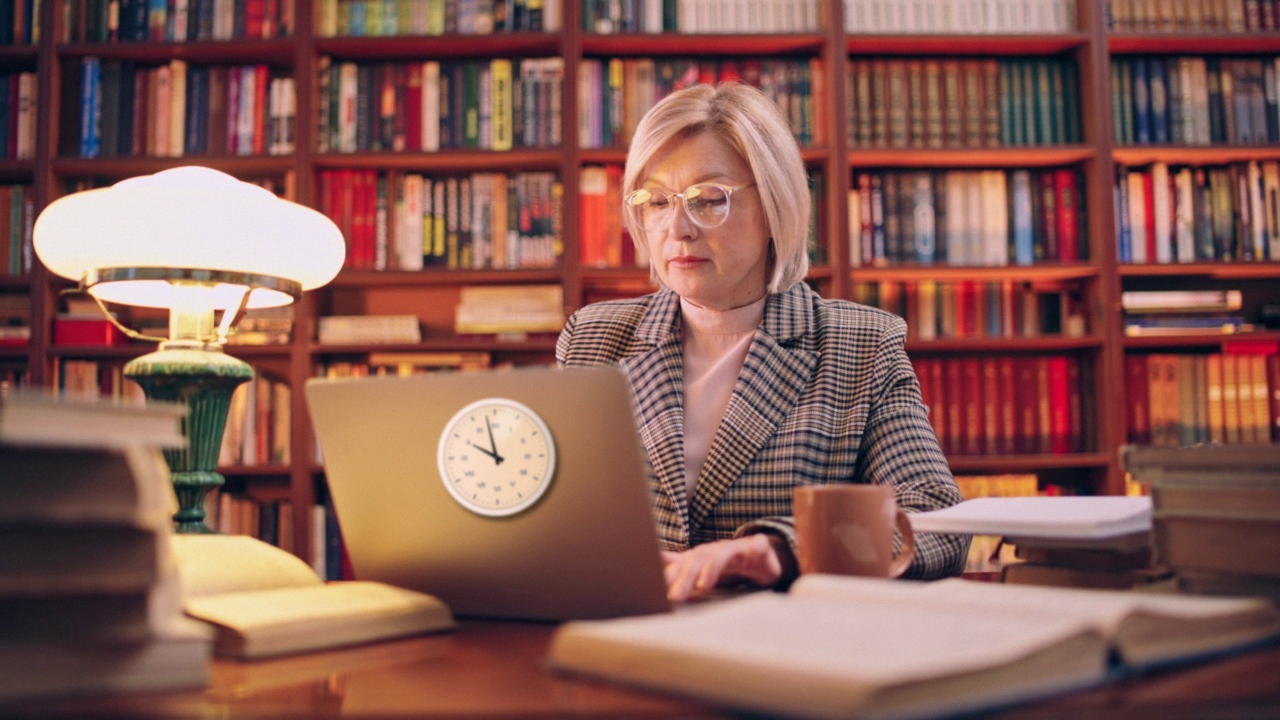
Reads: 9h58
